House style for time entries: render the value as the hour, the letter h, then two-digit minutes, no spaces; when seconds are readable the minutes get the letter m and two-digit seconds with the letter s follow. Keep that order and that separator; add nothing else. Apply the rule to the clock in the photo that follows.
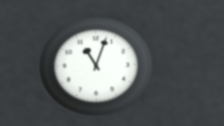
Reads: 11h03
